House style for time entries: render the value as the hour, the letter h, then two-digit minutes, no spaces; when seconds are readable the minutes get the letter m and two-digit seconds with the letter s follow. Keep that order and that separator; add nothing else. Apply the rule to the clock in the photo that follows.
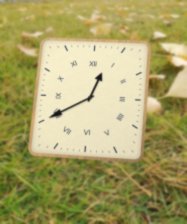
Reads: 12h40
